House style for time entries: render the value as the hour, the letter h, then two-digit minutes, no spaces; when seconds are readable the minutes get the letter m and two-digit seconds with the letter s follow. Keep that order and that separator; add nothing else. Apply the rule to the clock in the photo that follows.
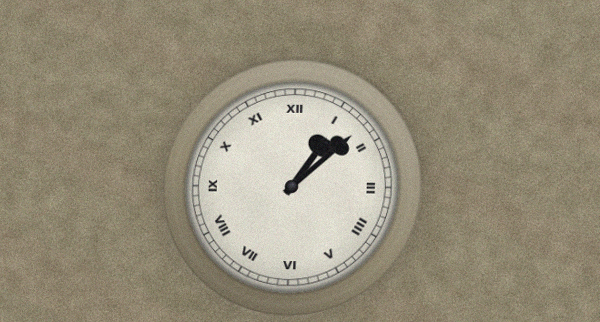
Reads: 1h08
